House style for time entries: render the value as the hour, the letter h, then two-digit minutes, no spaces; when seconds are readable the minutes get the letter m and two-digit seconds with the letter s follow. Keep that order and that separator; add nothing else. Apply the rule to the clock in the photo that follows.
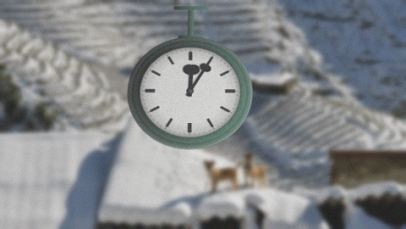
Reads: 12h05
